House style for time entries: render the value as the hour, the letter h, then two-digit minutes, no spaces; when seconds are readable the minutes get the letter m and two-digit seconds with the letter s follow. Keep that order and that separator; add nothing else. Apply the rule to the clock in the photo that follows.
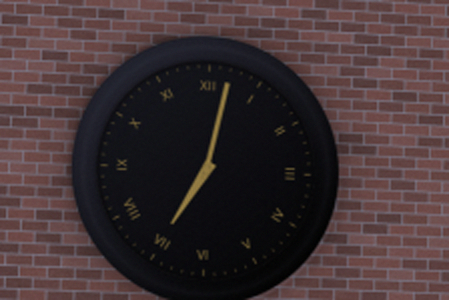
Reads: 7h02
